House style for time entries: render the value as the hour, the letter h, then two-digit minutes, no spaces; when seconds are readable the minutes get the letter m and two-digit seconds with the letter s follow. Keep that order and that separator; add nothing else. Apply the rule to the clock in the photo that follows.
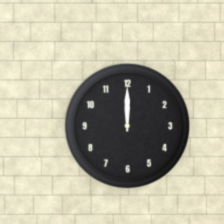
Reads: 12h00
